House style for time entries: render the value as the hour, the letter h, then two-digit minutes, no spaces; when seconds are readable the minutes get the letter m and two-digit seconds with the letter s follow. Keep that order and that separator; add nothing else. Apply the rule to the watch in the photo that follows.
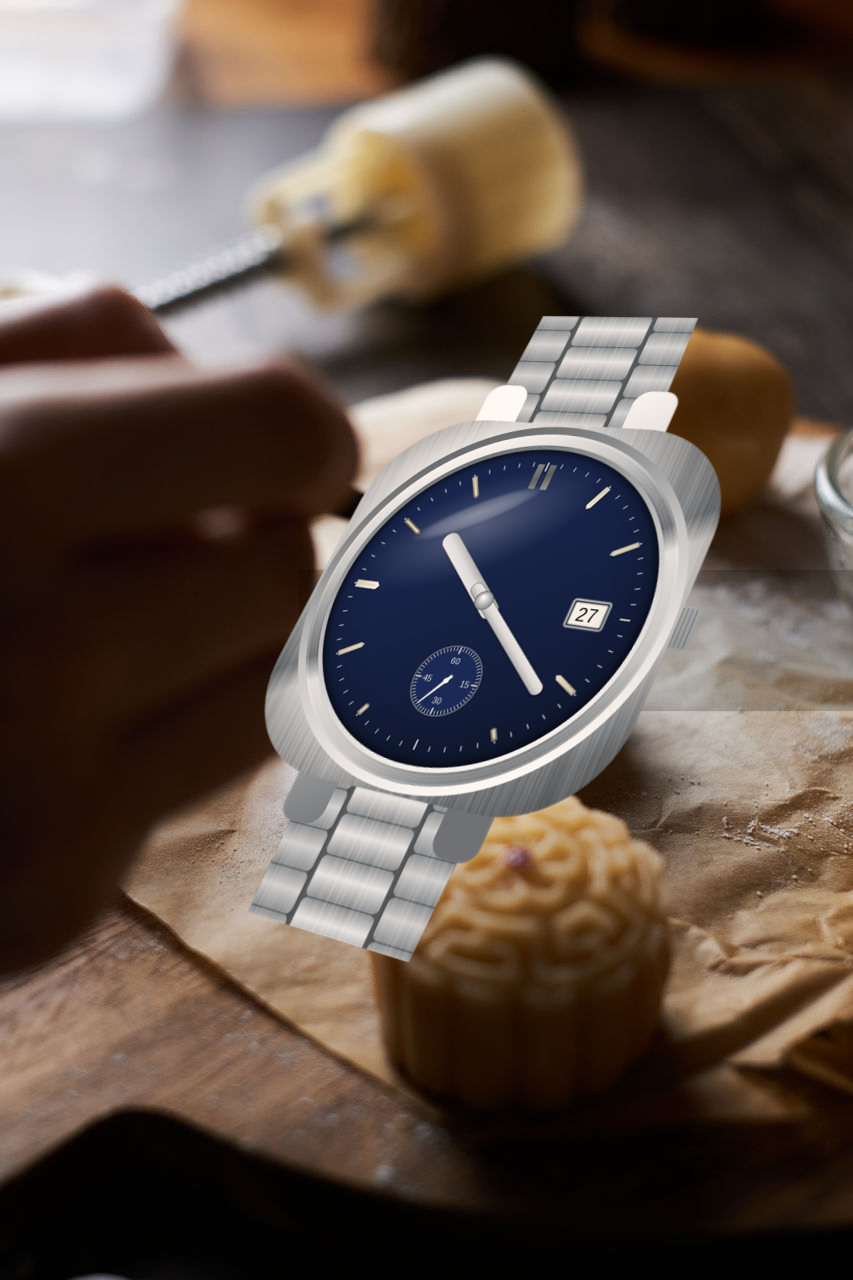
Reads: 10h21m36s
